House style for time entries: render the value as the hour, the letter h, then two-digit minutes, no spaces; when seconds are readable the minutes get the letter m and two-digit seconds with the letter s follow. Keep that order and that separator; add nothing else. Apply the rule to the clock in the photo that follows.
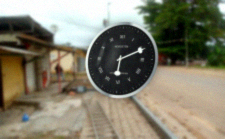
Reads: 6h11
